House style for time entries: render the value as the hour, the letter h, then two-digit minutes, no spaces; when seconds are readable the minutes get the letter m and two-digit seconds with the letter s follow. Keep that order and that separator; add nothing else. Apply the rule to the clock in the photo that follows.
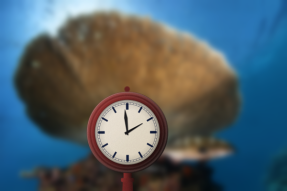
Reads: 1h59
